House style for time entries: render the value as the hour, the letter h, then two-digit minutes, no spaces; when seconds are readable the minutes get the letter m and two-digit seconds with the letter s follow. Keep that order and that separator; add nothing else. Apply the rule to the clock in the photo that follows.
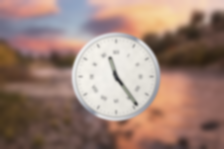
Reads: 11h24
